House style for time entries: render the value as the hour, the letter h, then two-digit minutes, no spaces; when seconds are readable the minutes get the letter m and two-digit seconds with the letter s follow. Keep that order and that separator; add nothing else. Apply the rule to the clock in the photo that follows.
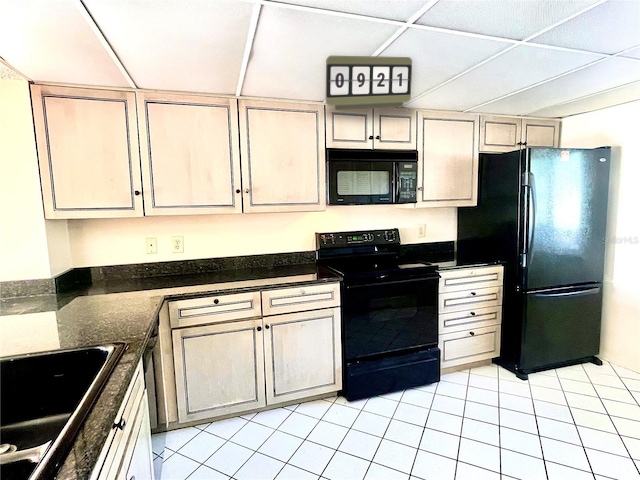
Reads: 9h21
